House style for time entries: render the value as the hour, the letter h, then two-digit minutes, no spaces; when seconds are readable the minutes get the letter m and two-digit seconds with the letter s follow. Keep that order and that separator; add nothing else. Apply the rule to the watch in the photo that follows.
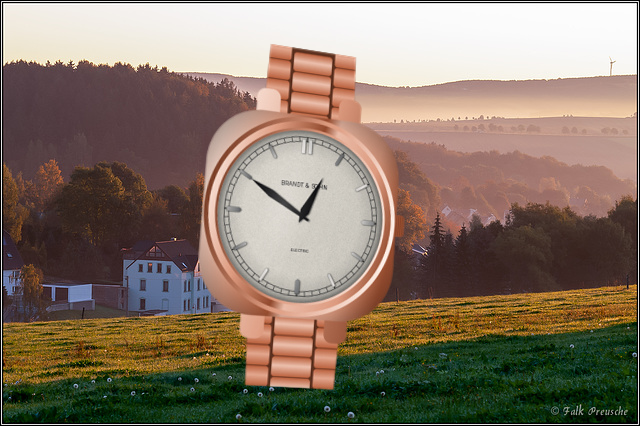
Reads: 12h50
